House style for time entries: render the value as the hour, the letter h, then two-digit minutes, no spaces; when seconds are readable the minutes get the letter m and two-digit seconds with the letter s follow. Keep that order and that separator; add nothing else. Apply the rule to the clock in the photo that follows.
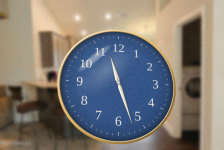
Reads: 11h27
